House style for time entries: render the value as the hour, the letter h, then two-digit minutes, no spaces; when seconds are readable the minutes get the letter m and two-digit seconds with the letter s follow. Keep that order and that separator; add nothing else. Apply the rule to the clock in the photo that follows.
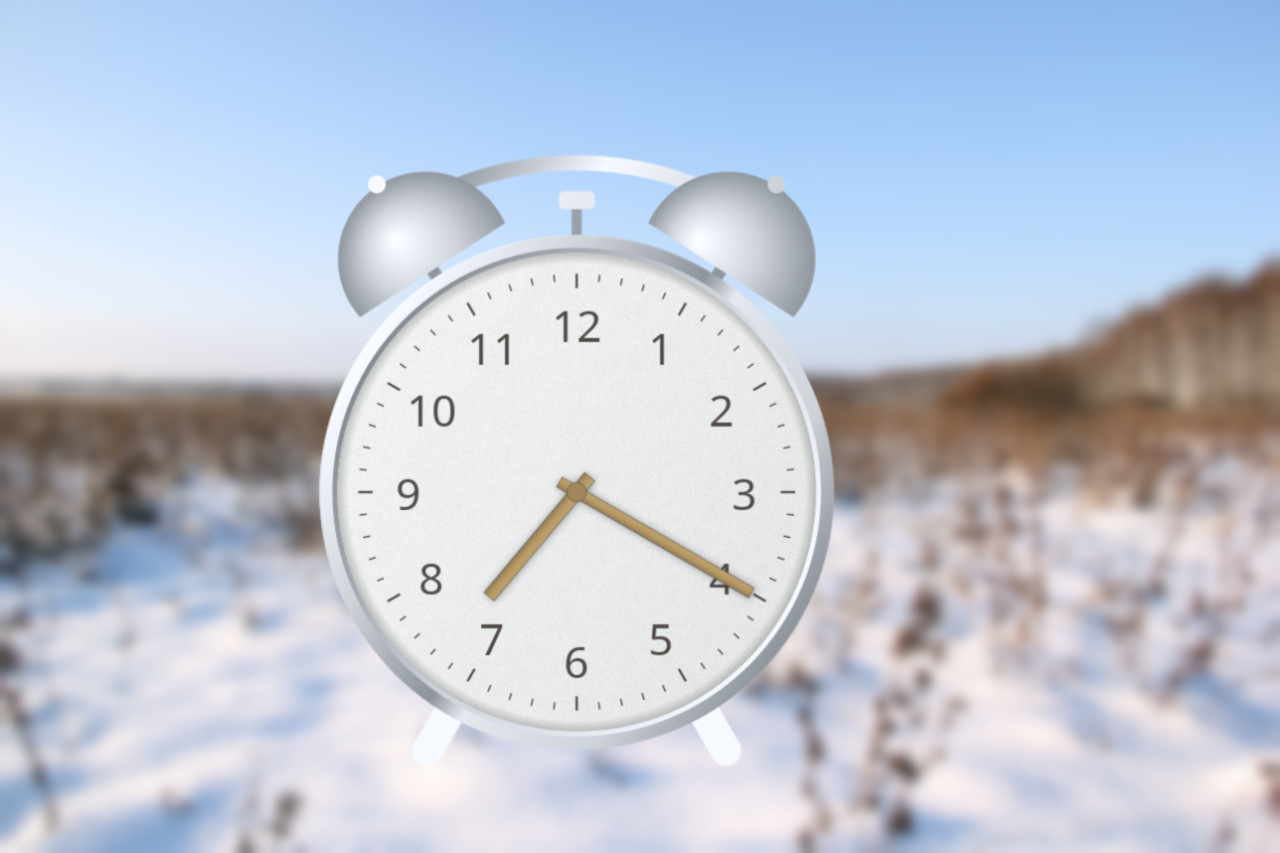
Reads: 7h20
